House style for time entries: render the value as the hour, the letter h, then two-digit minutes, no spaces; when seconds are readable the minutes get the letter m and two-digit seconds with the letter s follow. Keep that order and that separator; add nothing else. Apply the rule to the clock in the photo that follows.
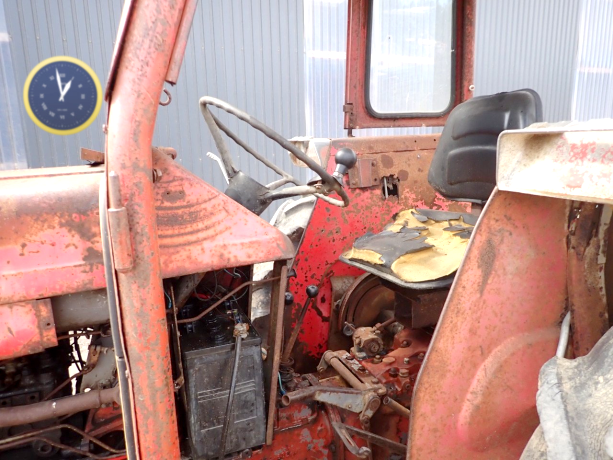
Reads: 12h58
